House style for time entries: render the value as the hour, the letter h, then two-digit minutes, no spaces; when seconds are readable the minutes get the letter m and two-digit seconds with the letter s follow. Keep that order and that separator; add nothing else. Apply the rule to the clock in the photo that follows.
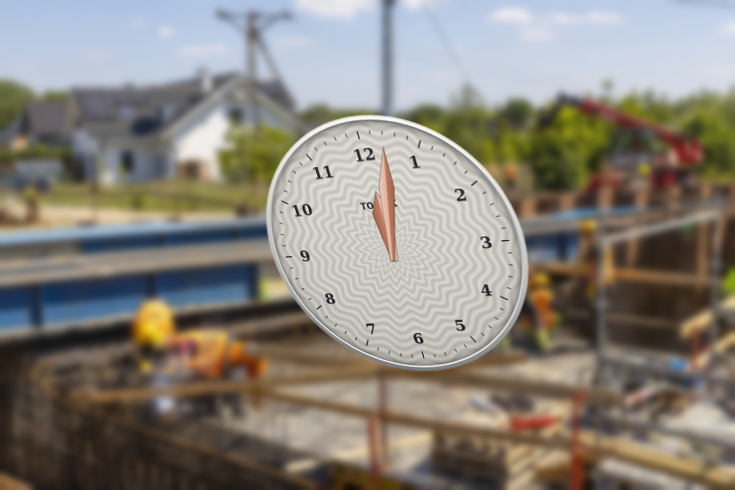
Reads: 12h02
